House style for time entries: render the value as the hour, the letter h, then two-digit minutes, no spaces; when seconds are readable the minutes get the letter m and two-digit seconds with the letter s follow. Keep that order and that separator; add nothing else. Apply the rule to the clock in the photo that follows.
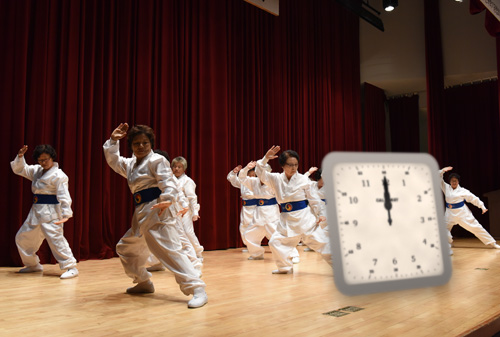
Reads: 12h00
